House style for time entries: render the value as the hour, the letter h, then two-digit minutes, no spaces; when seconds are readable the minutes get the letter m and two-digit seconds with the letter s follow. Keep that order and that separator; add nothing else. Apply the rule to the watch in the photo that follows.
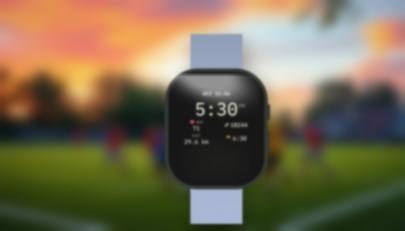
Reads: 5h30
